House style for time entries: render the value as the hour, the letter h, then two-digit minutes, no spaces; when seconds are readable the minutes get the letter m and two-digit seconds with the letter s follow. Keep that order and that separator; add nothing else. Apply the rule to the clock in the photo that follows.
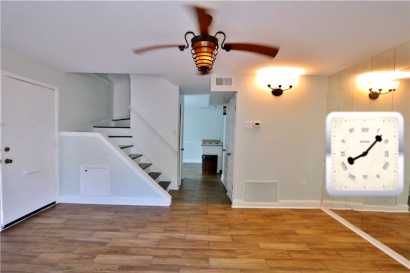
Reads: 8h07
